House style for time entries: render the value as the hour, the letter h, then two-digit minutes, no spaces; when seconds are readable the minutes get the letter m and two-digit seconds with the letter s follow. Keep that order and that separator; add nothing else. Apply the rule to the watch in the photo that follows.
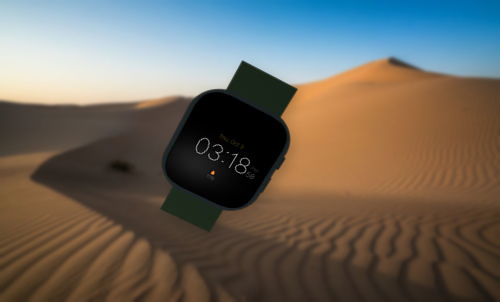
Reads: 3h18m58s
